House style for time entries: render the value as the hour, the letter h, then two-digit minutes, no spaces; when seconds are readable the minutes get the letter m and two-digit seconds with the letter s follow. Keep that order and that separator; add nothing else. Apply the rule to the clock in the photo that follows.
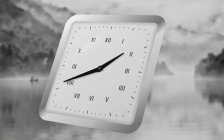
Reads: 1h41
